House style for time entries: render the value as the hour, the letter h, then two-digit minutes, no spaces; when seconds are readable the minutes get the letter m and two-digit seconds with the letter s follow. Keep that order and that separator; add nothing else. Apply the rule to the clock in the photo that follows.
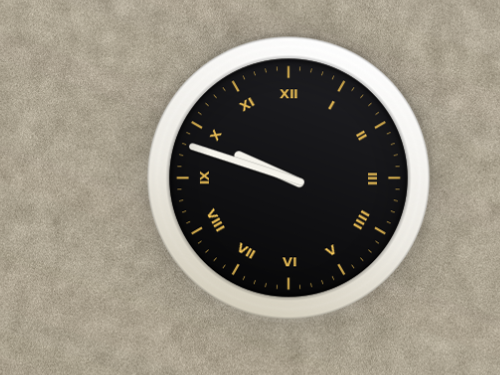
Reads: 9h48
